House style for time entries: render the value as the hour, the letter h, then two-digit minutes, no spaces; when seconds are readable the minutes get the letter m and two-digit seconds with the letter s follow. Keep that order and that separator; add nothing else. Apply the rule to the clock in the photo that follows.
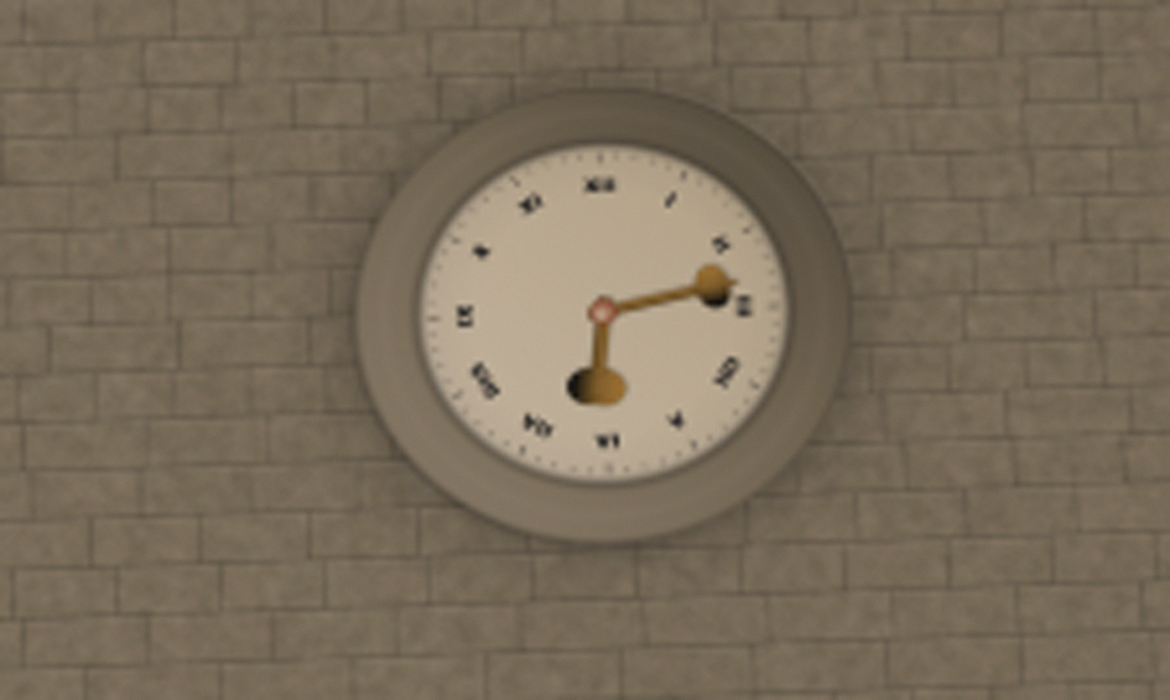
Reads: 6h13
